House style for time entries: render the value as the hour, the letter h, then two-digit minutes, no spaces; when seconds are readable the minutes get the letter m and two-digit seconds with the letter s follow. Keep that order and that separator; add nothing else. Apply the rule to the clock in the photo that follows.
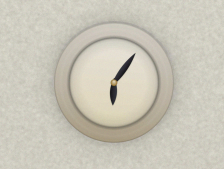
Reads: 6h06
